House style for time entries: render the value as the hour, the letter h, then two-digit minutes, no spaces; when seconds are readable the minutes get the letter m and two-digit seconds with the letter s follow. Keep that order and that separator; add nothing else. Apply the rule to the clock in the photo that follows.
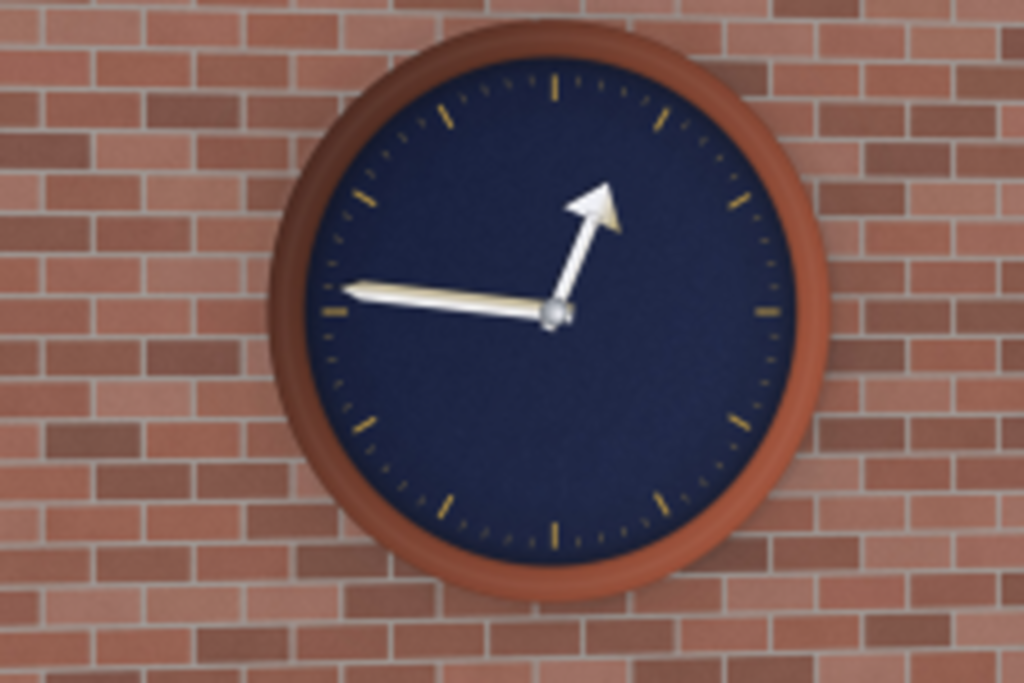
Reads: 12h46
